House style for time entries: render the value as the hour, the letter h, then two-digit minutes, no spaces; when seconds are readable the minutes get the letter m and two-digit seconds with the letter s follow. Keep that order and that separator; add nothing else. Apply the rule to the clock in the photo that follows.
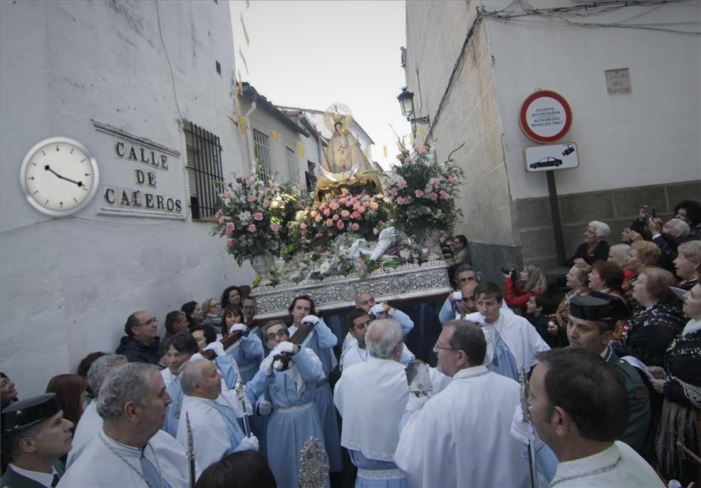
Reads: 10h19
